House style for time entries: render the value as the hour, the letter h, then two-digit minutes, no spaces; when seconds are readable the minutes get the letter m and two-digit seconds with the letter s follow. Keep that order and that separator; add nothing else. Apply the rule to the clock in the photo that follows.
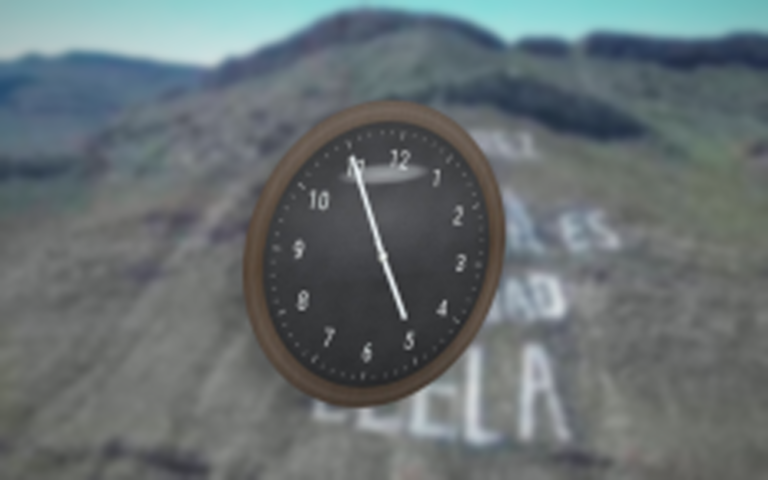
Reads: 4h55
